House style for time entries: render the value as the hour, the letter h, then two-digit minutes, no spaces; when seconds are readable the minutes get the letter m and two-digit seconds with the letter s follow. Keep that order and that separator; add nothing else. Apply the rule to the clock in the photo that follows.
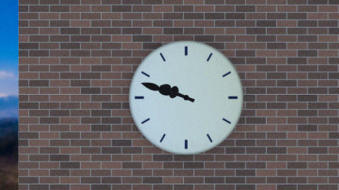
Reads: 9h48
